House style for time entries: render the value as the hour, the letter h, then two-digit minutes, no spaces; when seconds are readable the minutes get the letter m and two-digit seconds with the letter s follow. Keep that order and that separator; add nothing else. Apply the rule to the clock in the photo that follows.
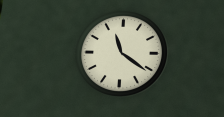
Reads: 11h21
